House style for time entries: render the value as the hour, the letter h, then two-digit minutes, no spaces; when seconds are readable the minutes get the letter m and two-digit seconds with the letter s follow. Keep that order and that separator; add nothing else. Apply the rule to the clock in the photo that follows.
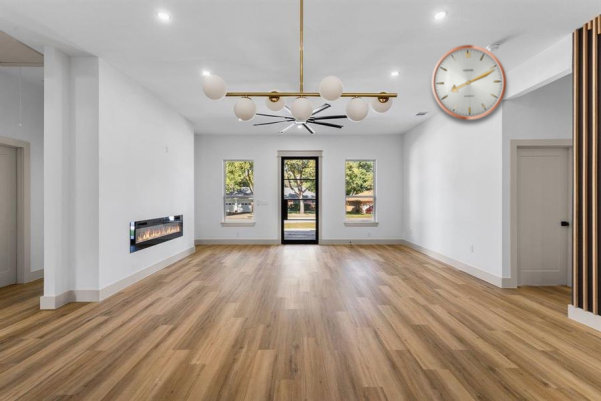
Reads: 8h11
